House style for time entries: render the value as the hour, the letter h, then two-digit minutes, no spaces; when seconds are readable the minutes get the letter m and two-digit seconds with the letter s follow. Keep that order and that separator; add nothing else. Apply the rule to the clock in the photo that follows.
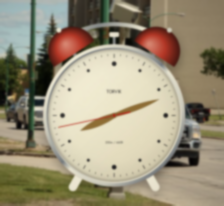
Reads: 8h11m43s
